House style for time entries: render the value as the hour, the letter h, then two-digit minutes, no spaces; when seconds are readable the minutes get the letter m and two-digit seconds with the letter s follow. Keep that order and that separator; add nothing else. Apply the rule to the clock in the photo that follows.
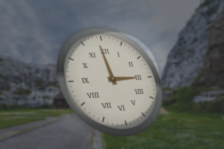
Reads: 2h59
